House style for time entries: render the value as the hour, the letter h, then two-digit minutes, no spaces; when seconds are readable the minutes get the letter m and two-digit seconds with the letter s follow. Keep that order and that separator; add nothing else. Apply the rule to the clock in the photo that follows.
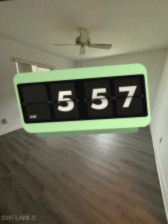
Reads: 5h57
